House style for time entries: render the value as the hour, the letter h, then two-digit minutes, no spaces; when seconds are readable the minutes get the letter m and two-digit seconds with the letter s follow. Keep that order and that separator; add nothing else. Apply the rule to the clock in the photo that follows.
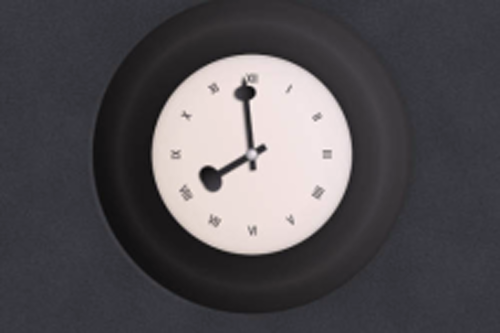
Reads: 7h59
